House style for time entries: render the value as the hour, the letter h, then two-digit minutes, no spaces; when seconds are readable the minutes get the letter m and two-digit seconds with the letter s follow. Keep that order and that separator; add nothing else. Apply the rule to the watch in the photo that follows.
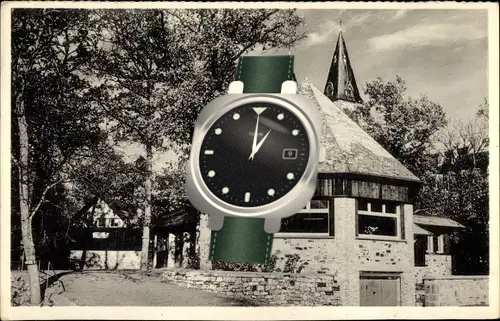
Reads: 1h00
